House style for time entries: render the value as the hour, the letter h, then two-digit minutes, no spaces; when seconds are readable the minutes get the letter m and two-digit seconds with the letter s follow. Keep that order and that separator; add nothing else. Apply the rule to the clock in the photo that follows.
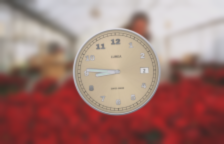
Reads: 8h46
